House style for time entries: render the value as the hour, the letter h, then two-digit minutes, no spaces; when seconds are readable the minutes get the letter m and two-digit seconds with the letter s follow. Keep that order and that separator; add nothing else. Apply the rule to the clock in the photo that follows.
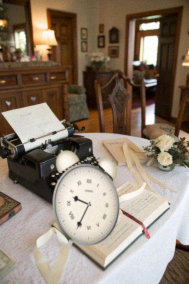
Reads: 9h35
